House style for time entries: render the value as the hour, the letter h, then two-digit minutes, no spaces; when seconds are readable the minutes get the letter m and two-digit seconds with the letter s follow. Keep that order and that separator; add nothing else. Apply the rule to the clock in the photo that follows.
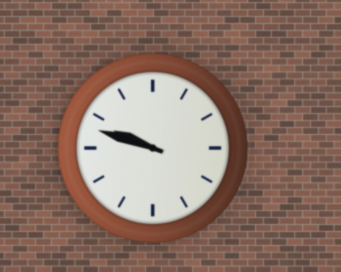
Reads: 9h48
